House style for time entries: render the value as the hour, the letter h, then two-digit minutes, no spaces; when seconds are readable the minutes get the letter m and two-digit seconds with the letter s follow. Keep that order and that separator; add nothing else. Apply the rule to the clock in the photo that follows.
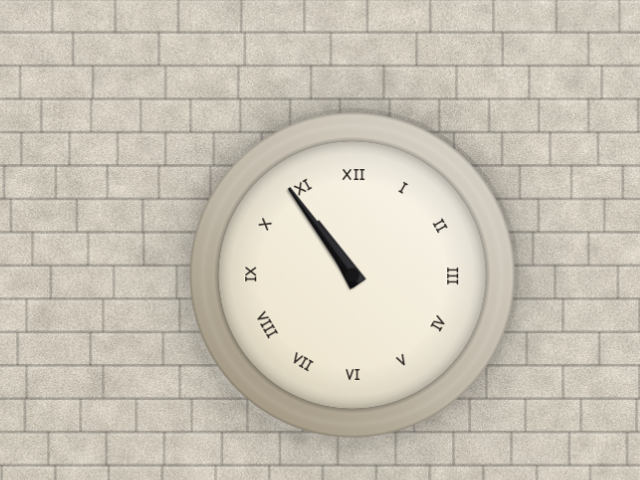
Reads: 10h54
